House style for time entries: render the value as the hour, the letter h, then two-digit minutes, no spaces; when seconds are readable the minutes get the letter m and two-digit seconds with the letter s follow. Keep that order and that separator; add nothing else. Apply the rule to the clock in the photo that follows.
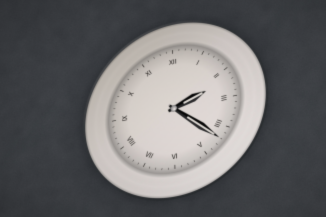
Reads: 2h22
